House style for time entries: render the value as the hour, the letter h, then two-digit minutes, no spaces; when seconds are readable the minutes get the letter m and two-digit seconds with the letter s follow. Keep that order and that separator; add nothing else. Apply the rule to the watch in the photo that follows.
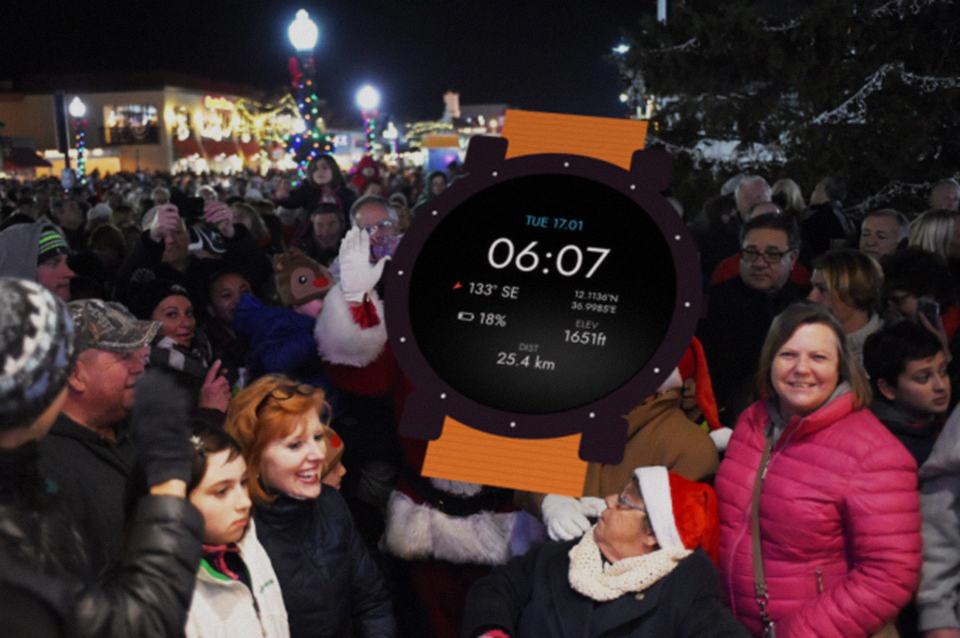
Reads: 6h07
